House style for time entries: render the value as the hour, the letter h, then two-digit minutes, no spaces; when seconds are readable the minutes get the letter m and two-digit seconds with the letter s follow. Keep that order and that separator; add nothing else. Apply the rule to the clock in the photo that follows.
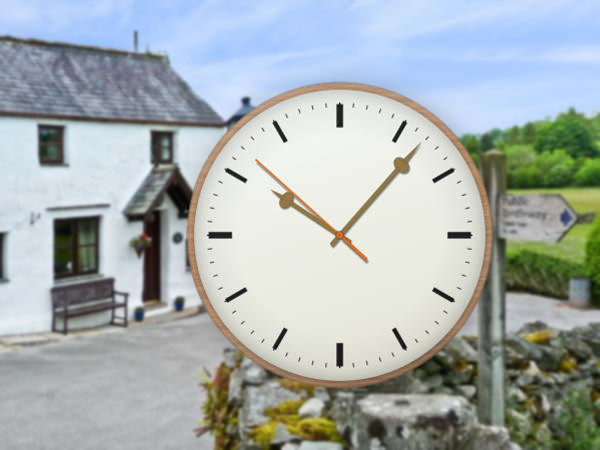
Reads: 10h06m52s
